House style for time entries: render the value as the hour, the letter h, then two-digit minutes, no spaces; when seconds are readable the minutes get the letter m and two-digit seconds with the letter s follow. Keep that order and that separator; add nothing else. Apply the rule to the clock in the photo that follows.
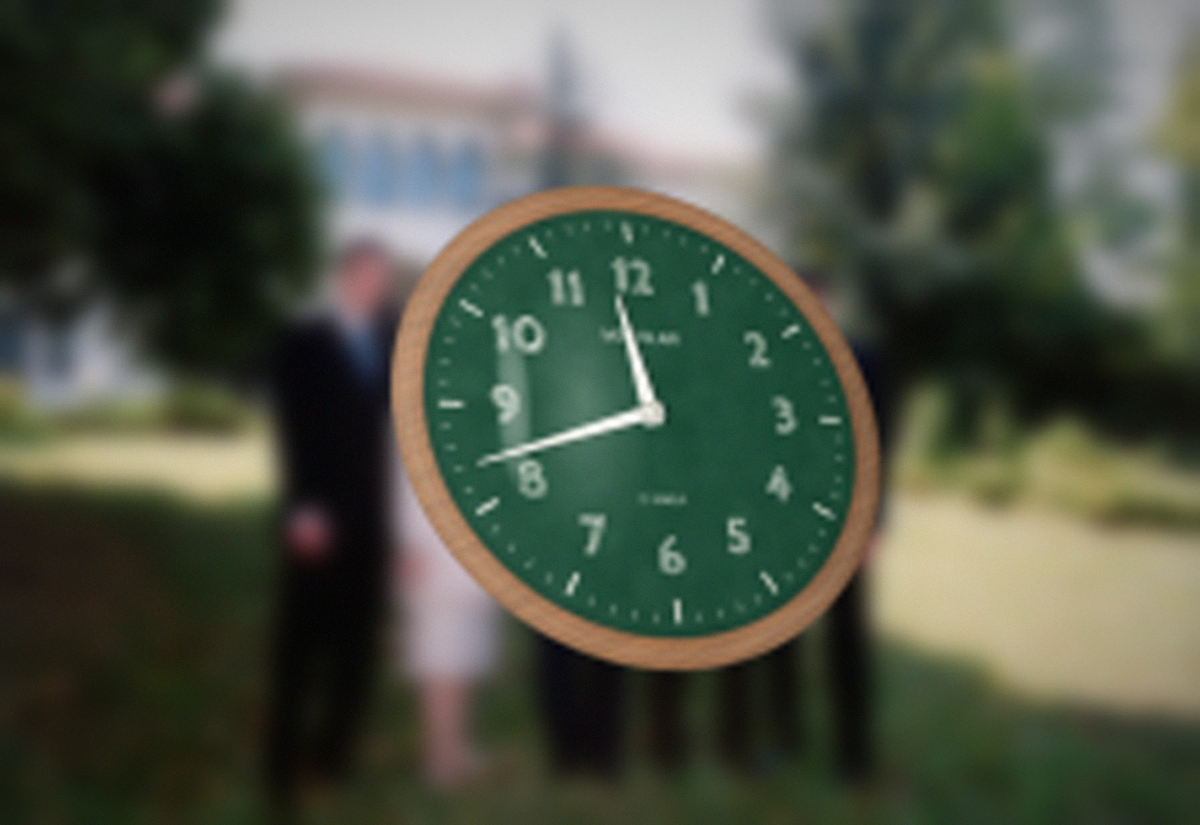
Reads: 11h42
